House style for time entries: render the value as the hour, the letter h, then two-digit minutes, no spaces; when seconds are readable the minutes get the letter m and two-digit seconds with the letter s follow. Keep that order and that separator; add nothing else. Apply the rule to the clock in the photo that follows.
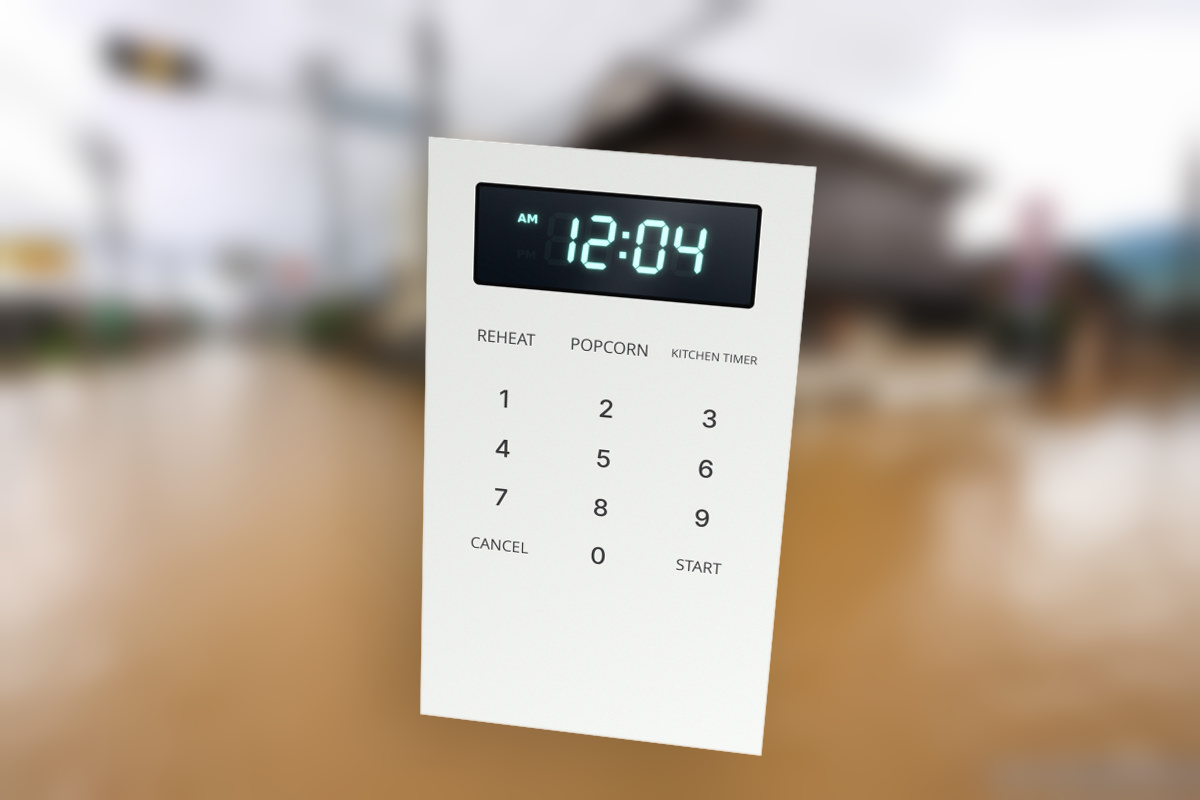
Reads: 12h04
